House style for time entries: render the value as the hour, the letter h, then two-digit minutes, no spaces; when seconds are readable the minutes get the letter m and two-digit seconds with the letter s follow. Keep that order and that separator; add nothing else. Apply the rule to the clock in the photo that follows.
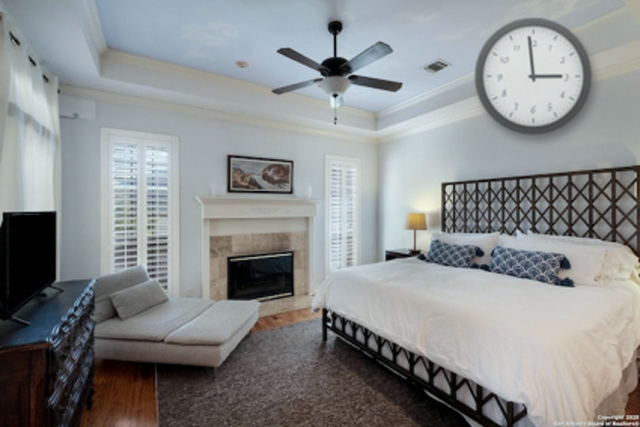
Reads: 2h59
